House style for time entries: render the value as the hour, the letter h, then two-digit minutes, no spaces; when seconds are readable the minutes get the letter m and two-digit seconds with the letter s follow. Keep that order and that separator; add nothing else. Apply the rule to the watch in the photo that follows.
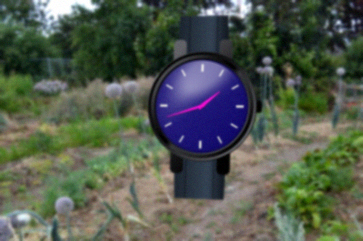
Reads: 1h42
